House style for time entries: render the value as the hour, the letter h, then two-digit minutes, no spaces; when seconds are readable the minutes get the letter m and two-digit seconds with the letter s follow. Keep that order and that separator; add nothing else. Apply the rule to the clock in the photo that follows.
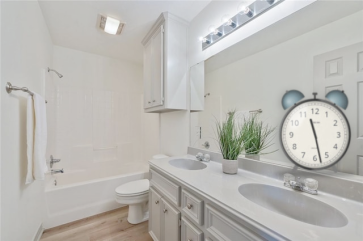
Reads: 11h28
